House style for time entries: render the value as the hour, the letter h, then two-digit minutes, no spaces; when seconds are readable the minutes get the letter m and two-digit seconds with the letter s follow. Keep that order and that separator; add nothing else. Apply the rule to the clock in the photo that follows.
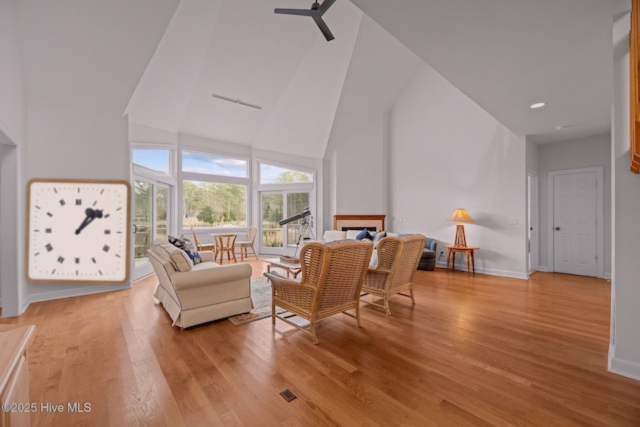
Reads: 1h08
